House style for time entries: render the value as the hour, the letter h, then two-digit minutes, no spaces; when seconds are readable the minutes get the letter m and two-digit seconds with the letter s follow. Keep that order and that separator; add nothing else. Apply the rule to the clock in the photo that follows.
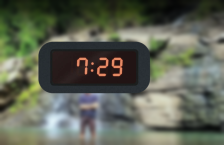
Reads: 7h29
